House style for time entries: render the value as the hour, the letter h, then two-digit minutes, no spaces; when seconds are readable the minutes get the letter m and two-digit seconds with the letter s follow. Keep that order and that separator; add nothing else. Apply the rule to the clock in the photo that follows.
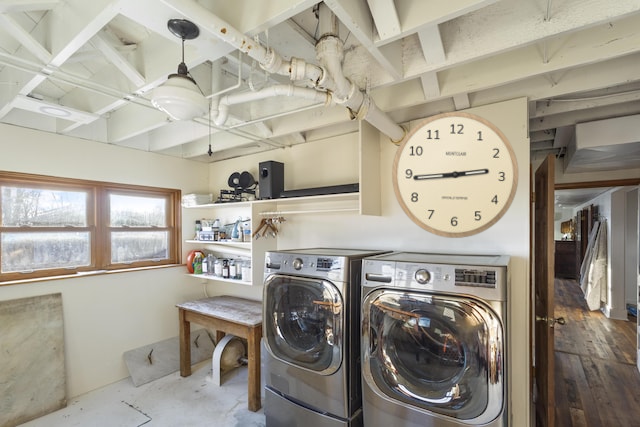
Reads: 2h44
